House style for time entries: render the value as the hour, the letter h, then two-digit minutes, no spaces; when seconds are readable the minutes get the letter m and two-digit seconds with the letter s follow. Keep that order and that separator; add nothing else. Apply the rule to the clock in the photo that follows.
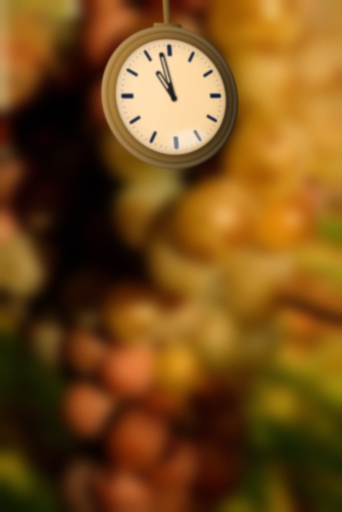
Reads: 10h58
